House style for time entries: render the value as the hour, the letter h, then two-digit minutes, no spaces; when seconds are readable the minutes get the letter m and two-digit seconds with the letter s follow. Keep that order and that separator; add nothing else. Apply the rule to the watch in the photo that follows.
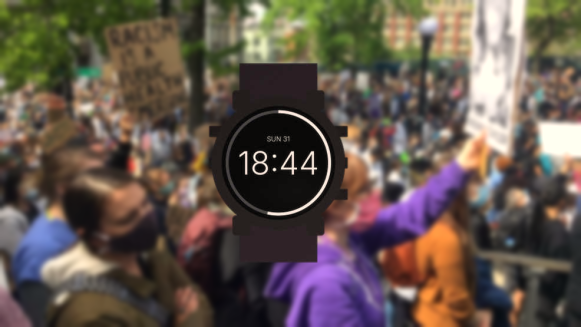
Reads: 18h44
